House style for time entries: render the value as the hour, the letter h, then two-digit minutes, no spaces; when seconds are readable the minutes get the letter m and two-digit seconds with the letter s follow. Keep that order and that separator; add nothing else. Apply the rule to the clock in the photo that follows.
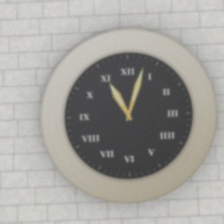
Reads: 11h03
